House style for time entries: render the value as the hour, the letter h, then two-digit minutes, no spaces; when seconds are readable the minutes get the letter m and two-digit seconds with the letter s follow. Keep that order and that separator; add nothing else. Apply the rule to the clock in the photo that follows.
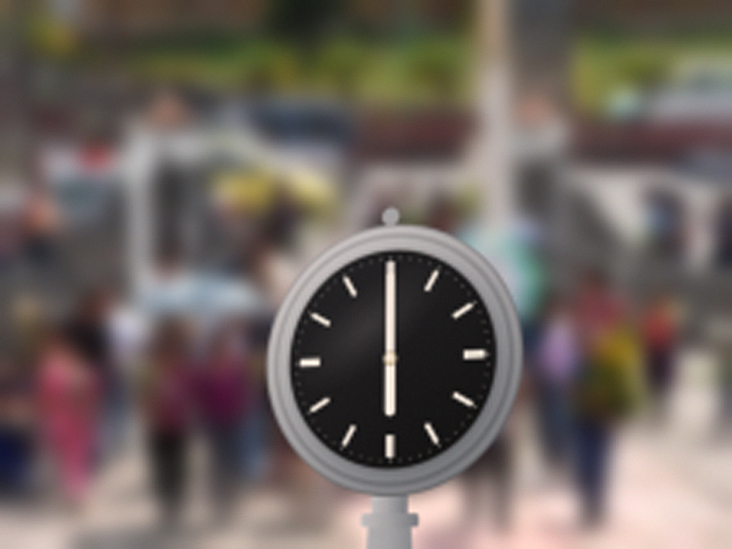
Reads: 6h00
